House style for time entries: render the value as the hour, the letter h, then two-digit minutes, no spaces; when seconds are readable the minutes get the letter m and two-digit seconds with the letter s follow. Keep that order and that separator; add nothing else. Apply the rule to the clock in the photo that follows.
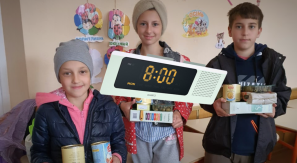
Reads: 8h00
